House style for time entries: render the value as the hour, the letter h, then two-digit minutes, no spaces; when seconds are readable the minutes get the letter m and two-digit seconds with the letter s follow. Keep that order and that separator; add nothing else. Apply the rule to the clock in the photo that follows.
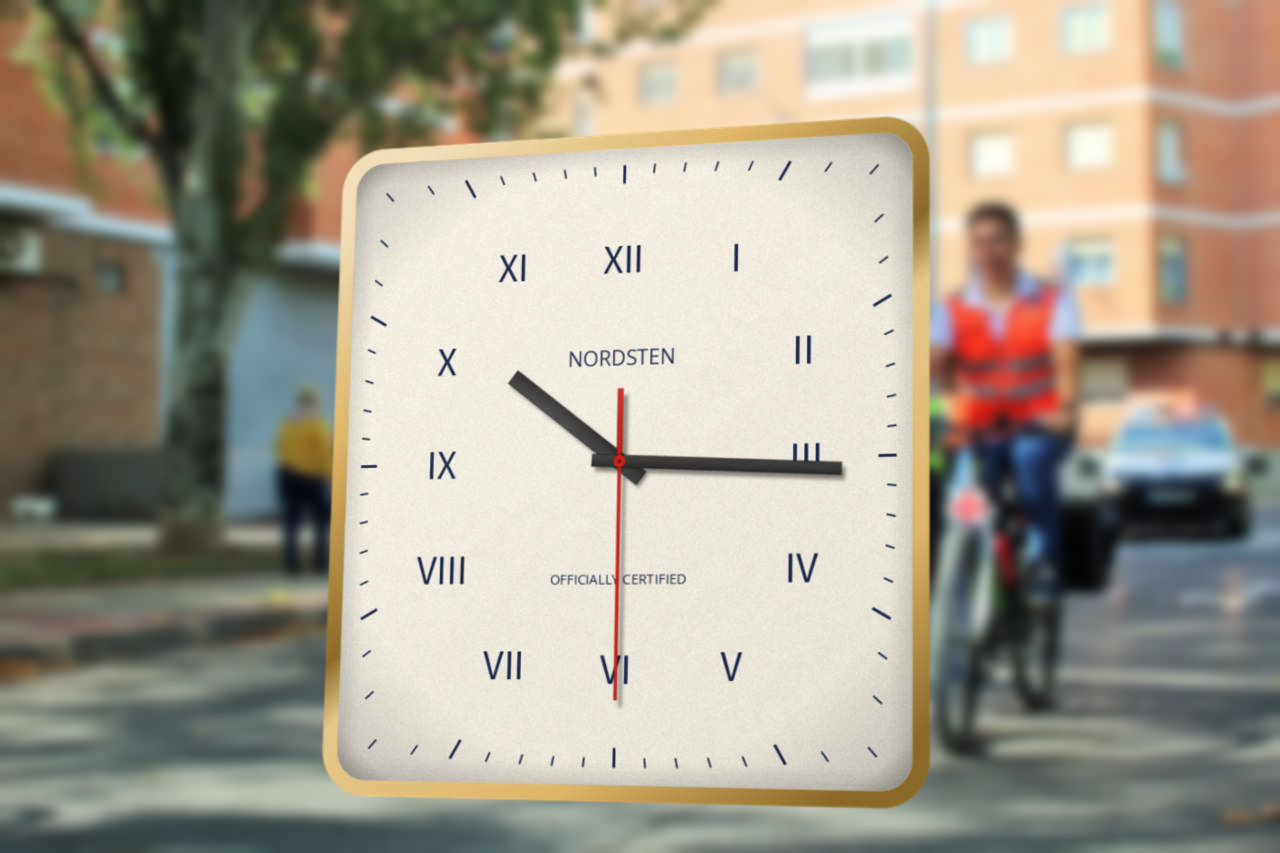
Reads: 10h15m30s
